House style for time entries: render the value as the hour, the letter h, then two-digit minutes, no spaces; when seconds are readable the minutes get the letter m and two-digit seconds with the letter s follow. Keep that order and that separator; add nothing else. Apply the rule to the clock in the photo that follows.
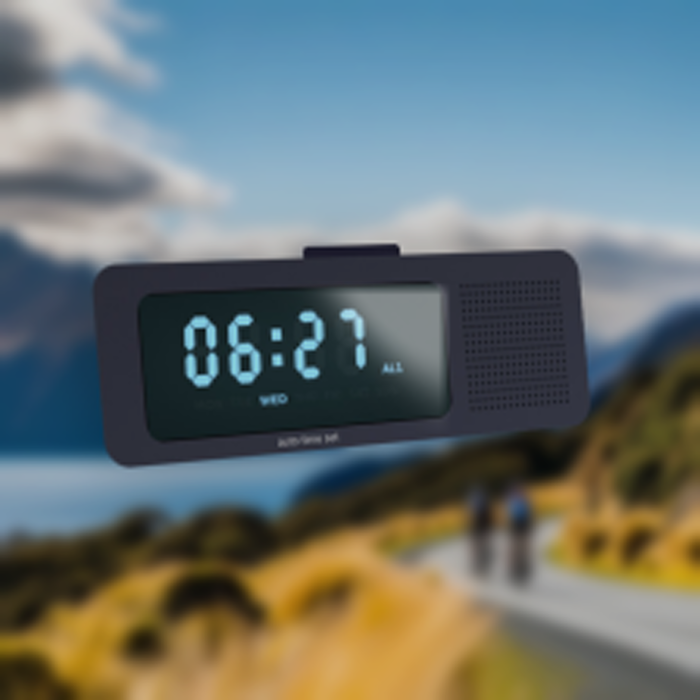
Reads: 6h27
